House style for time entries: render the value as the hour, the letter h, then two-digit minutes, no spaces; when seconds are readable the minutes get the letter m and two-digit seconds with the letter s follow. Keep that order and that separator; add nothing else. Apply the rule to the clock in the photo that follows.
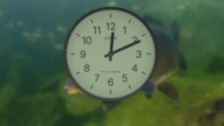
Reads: 12h11
